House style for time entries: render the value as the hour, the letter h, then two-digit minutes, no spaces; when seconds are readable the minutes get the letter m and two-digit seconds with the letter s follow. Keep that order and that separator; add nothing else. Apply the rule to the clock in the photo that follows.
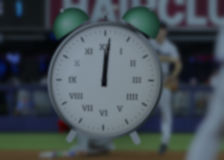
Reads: 12h01
